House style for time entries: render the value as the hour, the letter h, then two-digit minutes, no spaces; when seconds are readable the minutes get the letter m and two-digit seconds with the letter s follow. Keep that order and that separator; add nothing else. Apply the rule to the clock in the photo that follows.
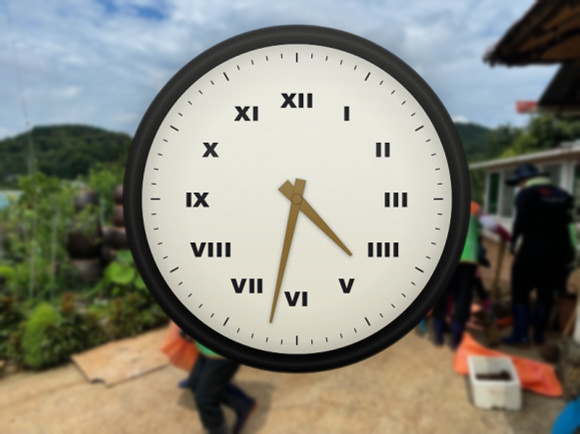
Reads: 4h32
